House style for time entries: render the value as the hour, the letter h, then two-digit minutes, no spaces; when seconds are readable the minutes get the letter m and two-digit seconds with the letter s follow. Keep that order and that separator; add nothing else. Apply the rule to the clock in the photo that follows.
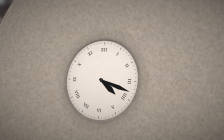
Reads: 4h18
